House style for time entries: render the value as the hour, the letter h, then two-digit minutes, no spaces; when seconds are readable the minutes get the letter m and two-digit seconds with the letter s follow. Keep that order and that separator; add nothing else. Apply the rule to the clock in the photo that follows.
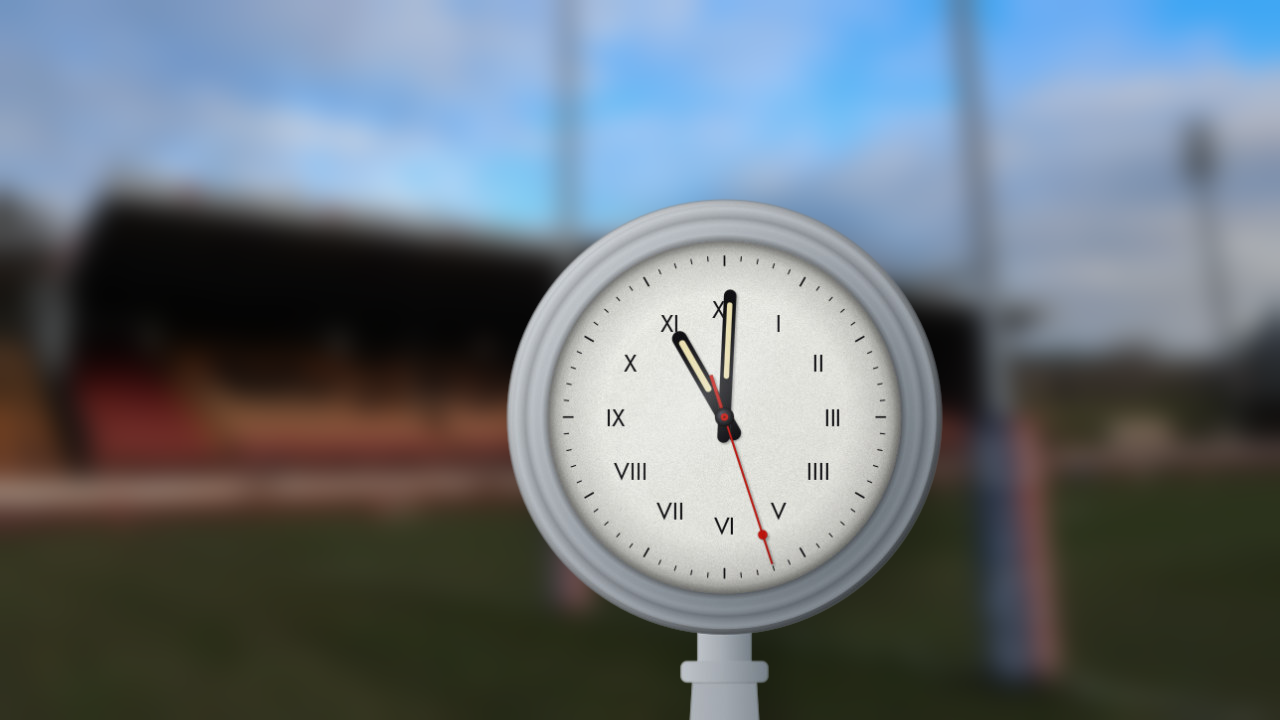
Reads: 11h00m27s
